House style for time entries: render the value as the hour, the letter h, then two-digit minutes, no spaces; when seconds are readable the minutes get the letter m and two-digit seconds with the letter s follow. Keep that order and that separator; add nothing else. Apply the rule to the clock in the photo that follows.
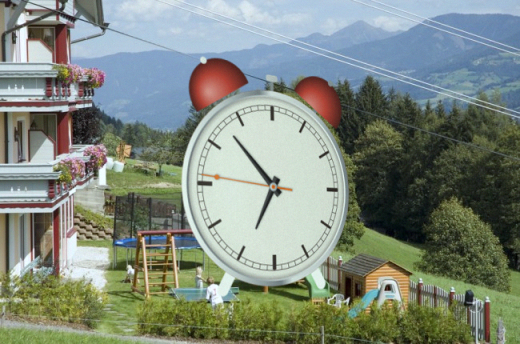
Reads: 6h52m46s
